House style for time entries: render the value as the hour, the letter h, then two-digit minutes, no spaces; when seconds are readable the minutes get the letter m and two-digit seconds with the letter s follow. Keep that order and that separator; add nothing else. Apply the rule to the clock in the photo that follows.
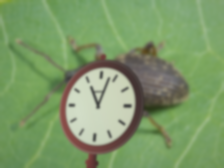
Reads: 11h03
